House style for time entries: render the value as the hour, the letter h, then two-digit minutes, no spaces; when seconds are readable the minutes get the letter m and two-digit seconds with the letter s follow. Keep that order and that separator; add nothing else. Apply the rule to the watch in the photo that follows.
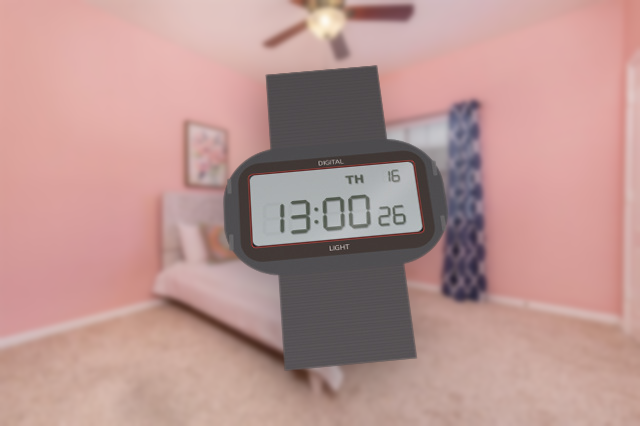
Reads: 13h00m26s
